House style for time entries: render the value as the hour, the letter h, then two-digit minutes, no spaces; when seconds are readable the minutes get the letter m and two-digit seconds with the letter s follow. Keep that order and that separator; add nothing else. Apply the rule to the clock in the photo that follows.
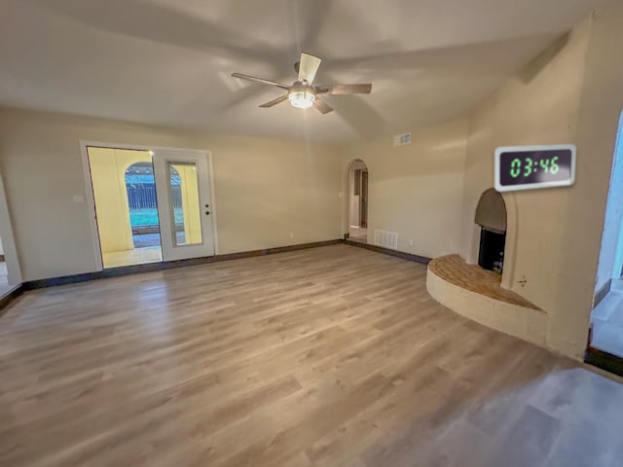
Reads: 3h46
